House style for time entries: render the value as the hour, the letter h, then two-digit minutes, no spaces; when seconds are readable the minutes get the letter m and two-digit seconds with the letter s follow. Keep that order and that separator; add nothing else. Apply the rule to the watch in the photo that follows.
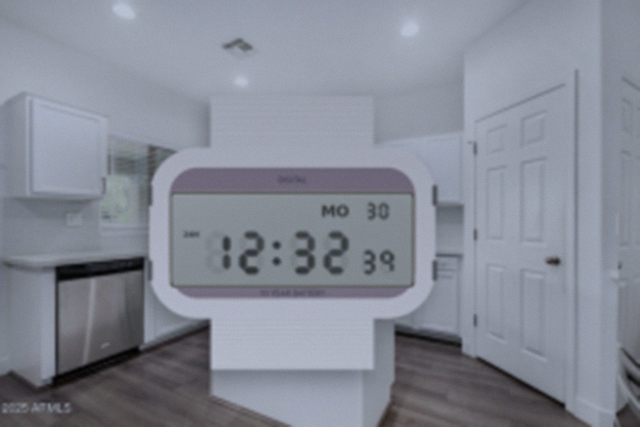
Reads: 12h32m39s
